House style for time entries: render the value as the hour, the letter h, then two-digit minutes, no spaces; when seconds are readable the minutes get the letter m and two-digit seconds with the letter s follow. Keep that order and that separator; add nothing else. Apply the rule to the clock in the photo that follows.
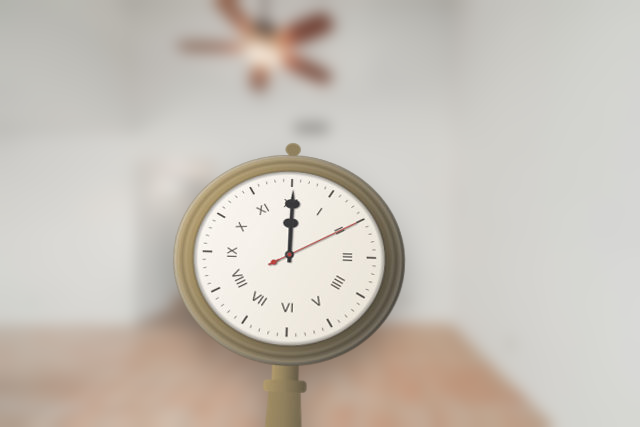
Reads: 12h00m10s
